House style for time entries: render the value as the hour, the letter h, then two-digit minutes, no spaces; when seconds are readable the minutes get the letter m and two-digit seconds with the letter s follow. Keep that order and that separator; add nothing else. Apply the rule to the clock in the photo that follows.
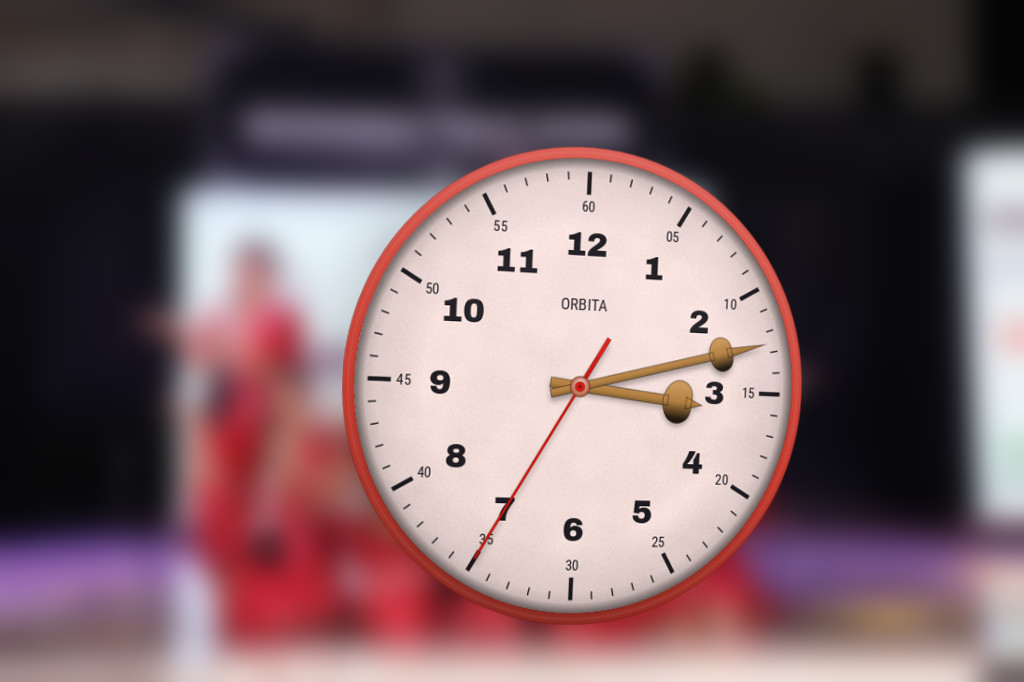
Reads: 3h12m35s
